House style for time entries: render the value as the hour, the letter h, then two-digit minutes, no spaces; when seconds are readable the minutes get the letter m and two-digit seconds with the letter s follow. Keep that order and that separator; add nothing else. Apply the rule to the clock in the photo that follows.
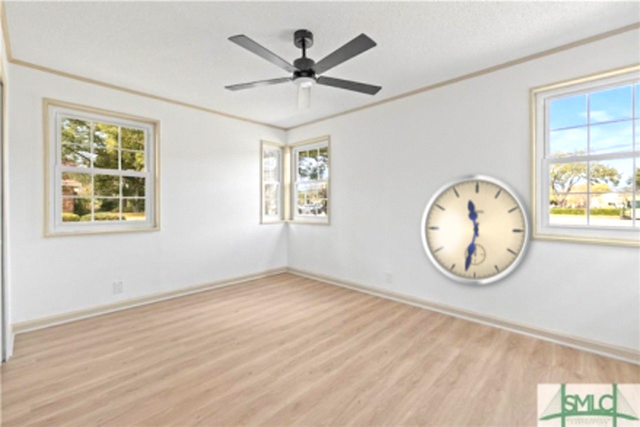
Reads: 11h32
